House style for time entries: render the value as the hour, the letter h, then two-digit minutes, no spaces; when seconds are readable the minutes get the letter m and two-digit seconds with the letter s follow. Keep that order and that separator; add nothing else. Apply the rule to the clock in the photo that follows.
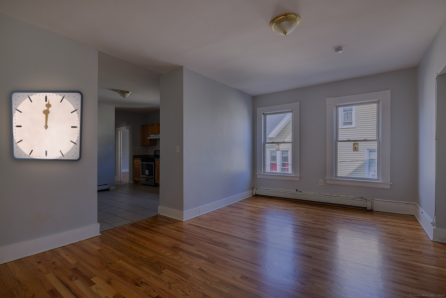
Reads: 12h01
